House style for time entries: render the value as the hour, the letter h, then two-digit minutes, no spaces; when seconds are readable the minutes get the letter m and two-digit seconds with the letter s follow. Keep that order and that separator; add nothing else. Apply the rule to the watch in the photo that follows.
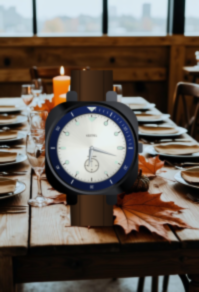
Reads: 6h18
